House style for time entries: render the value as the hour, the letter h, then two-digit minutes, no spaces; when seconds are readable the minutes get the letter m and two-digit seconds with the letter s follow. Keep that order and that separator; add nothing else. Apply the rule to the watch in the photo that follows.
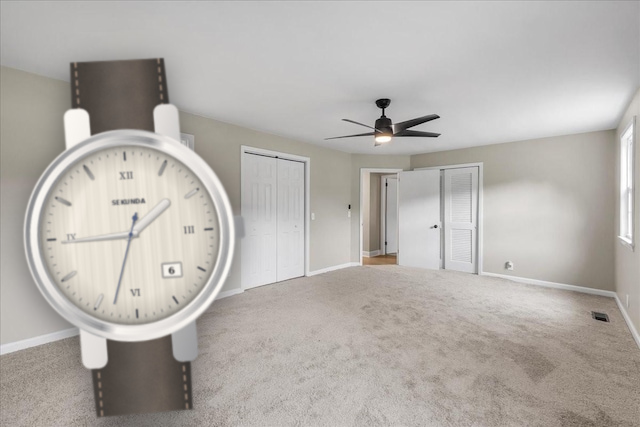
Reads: 1h44m33s
